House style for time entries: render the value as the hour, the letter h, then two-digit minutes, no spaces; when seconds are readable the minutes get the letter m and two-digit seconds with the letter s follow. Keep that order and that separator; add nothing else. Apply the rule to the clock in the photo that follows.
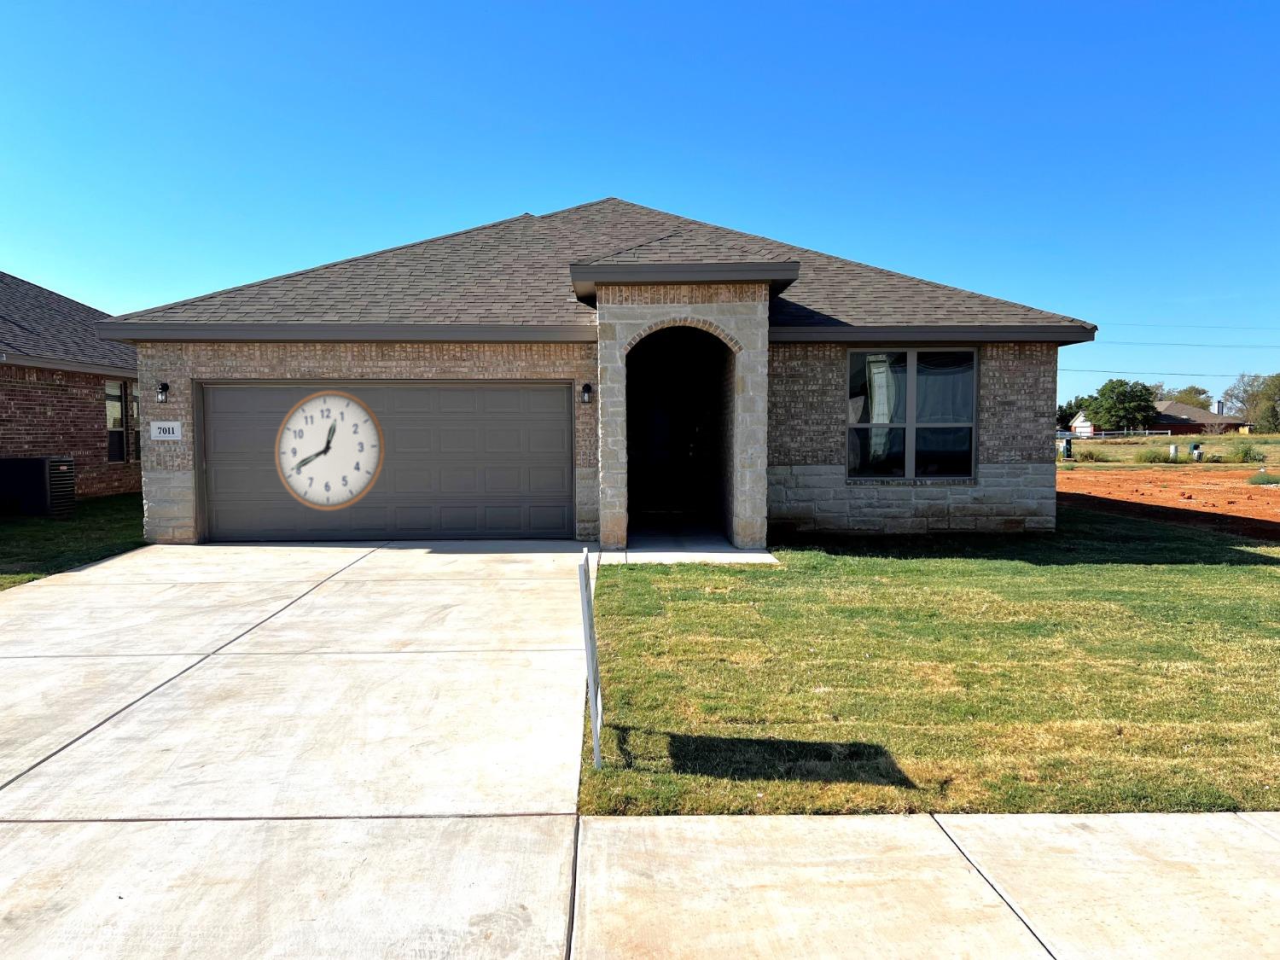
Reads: 12h41
